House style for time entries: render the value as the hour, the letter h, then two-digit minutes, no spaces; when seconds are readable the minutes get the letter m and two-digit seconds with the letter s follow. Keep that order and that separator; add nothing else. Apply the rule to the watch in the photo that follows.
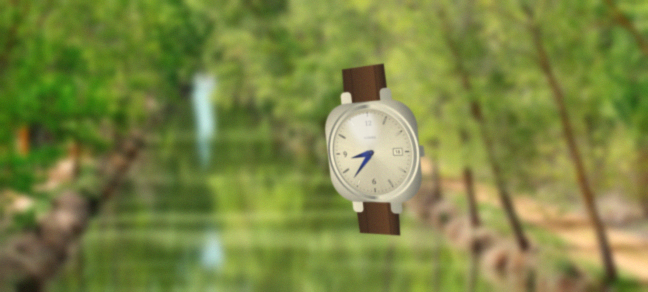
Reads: 8h37
